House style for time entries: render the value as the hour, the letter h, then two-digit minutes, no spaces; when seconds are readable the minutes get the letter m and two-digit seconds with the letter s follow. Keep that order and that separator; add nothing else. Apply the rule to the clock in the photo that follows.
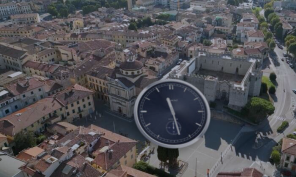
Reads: 11h28
